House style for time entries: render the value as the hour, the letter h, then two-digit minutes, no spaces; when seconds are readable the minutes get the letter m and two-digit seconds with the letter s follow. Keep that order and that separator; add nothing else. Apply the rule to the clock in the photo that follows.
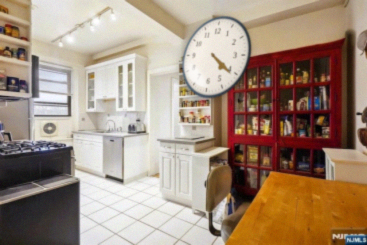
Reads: 4h21
